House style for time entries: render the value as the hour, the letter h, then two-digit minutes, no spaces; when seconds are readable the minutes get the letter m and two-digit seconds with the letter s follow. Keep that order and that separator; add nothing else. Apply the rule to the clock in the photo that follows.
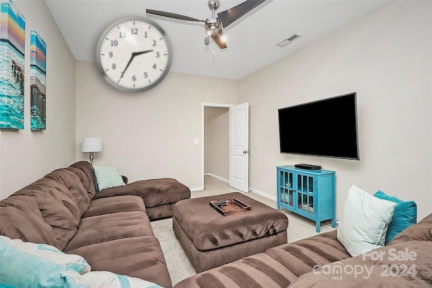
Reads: 2h35
